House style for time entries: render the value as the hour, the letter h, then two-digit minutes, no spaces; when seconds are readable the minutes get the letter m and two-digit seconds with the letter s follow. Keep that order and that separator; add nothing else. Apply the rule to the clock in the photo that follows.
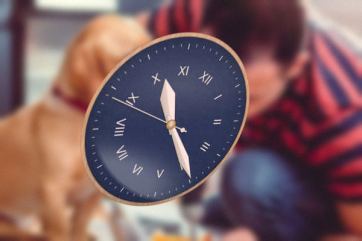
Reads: 10h19m44s
